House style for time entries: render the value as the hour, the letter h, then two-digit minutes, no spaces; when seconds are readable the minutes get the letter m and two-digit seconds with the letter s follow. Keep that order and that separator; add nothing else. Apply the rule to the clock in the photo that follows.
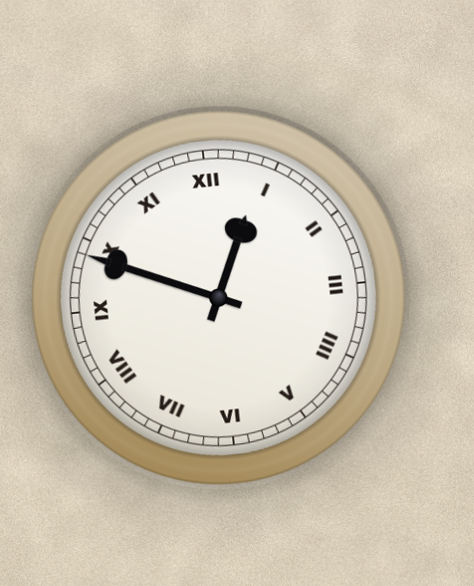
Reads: 12h49
